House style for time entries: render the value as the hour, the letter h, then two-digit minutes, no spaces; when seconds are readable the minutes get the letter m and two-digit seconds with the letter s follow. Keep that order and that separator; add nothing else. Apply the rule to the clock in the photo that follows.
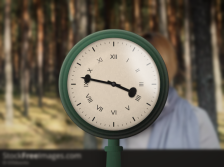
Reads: 3h47
